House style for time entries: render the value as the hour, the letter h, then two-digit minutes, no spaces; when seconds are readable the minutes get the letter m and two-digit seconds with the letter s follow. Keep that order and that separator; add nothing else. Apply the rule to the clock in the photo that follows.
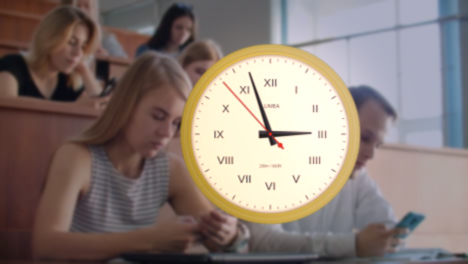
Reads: 2h56m53s
